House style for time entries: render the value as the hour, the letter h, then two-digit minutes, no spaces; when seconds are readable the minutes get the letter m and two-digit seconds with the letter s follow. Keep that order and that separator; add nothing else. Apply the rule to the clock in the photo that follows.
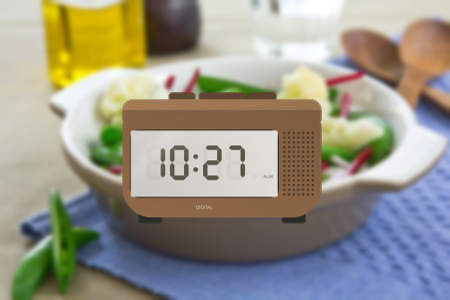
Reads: 10h27
